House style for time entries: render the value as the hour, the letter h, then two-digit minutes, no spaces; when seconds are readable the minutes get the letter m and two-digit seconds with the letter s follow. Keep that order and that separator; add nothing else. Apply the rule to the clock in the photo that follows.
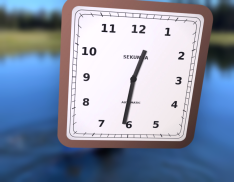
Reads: 12h31
